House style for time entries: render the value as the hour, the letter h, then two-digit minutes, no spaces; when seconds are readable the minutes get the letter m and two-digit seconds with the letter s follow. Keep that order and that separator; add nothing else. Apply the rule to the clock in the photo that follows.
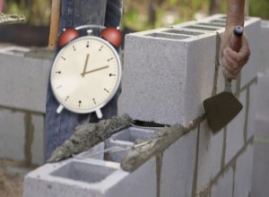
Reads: 12h12
